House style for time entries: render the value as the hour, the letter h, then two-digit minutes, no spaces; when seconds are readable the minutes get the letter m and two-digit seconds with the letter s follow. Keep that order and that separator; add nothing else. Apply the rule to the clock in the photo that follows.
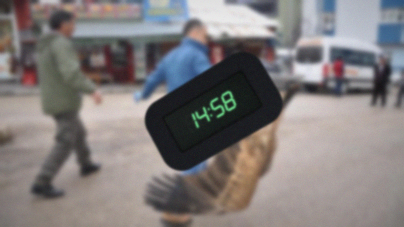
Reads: 14h58
